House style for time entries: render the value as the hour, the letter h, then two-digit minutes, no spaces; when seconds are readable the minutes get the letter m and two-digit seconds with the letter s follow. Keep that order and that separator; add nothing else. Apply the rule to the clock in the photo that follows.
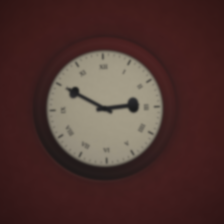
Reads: 2h50
